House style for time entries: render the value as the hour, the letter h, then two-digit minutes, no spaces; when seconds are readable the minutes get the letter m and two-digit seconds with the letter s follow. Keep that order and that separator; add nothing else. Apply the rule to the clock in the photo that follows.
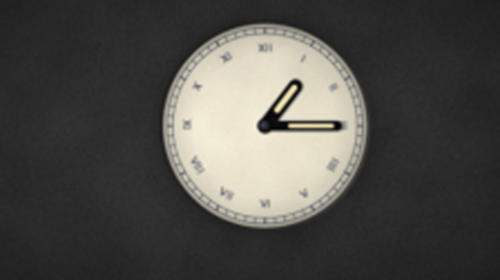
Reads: 1h15
